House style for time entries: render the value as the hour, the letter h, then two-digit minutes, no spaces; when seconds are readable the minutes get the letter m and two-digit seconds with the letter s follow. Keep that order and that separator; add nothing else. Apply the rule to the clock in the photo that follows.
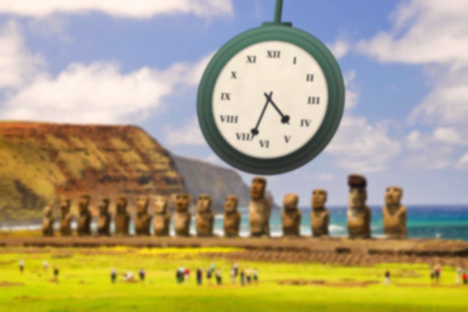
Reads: 4h33
